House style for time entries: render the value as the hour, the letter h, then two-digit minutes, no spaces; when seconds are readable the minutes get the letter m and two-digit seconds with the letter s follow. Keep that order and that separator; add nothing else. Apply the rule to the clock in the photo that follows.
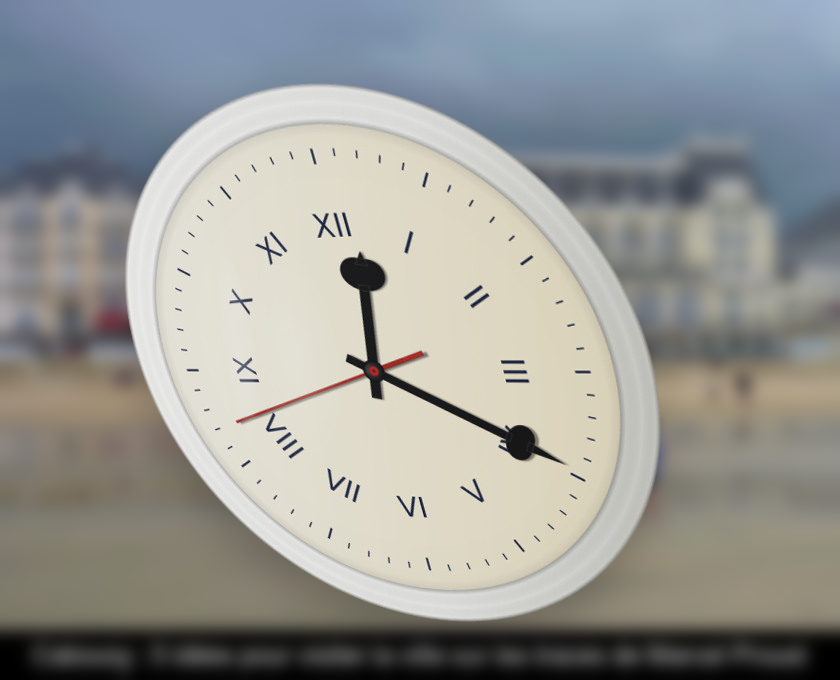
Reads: 12h19m42s
